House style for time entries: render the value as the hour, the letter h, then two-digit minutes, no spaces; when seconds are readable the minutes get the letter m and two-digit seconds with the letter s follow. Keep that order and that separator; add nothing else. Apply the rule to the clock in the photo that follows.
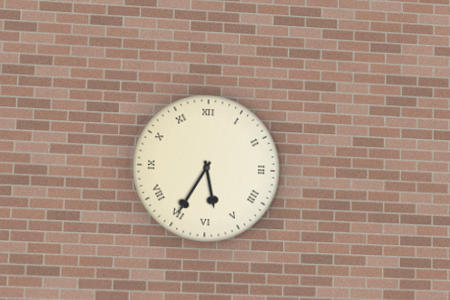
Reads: 5h35
